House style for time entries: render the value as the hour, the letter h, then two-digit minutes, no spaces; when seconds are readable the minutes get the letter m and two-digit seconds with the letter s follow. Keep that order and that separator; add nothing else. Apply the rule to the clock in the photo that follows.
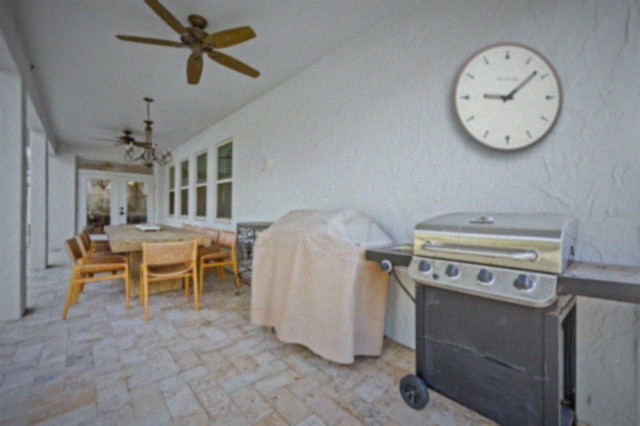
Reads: 9h08
